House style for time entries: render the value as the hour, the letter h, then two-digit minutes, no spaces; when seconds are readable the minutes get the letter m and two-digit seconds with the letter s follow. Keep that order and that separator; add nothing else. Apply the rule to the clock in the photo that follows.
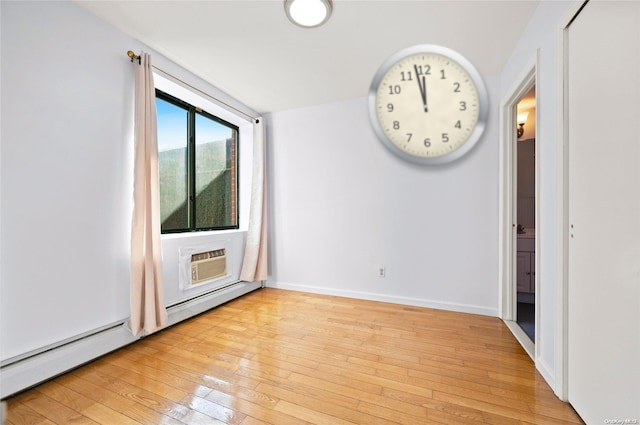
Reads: 11h58
